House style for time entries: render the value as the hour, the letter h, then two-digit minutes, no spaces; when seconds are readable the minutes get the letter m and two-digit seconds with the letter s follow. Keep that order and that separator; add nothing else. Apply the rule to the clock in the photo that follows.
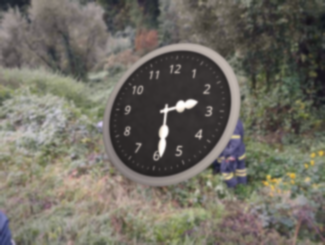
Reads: 2h29
